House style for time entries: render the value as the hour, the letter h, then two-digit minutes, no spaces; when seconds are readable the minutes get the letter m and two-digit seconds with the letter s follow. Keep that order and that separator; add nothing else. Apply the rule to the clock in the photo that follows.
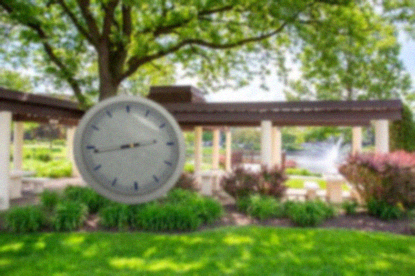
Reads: 2h44
